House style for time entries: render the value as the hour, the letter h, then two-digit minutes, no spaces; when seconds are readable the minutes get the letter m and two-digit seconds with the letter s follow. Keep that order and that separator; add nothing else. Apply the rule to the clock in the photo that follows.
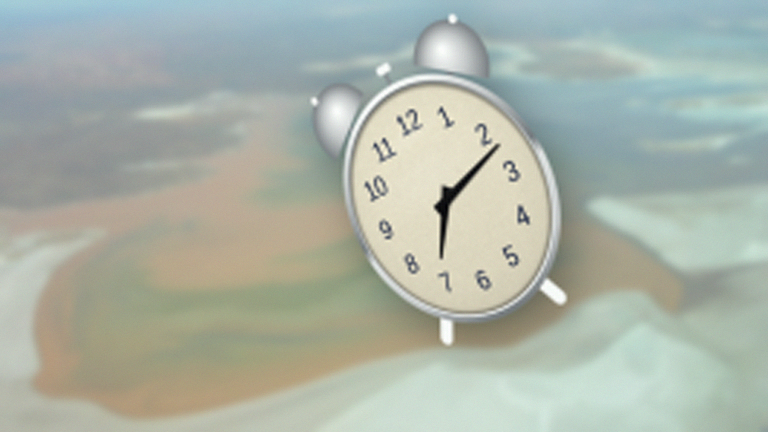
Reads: 7h12
